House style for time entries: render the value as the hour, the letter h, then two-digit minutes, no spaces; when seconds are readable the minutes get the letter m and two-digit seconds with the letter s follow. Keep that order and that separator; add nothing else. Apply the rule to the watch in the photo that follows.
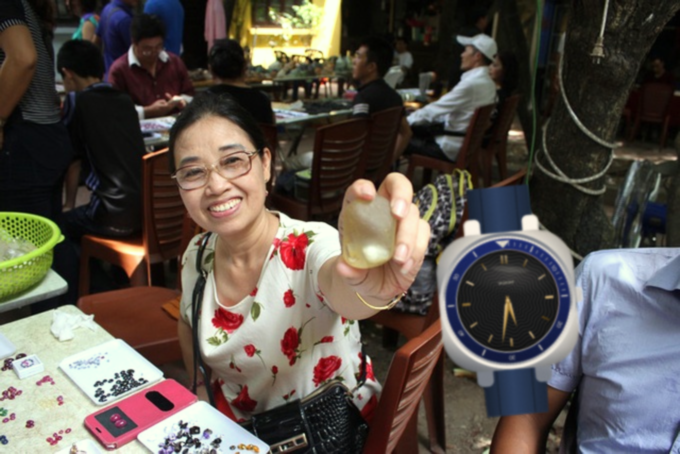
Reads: 5h32
